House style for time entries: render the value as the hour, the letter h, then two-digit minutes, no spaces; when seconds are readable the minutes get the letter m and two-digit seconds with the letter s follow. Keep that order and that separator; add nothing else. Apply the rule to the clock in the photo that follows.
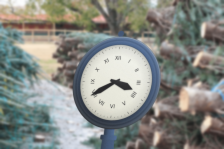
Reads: 3h40
